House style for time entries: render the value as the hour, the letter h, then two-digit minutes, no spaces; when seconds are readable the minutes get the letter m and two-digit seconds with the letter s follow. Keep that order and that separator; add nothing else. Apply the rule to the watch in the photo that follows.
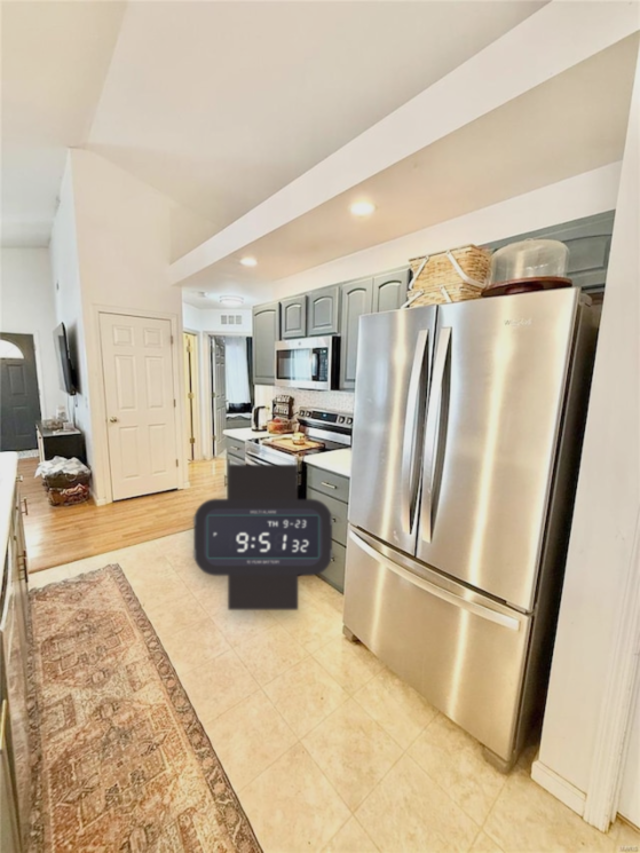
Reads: 9h51m32s
